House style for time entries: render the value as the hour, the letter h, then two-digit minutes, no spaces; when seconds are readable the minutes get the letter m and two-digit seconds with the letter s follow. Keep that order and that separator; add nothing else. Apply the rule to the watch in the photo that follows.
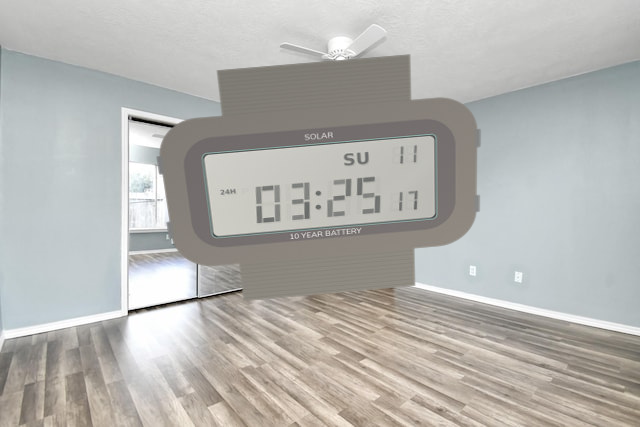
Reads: 3h25m17s
